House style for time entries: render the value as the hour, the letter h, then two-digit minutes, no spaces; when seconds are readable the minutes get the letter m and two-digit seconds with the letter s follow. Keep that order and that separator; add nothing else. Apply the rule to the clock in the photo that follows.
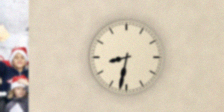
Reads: 8h32
